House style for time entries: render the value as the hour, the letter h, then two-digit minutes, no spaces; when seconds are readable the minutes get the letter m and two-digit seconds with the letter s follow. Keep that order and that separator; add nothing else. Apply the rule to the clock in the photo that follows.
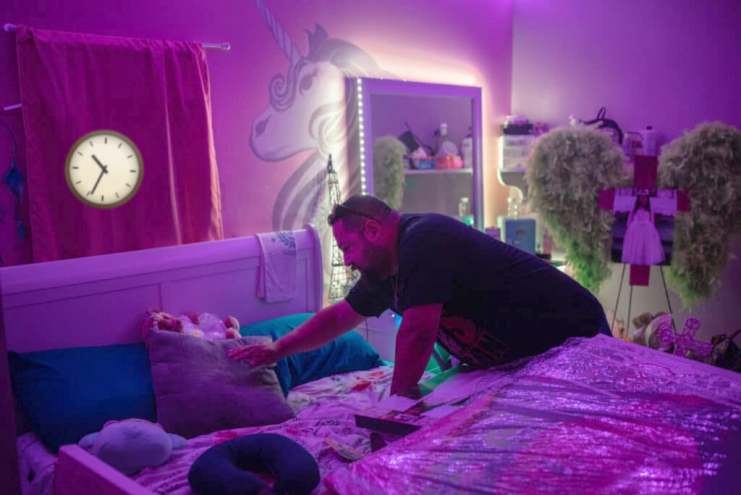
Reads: 10h34
